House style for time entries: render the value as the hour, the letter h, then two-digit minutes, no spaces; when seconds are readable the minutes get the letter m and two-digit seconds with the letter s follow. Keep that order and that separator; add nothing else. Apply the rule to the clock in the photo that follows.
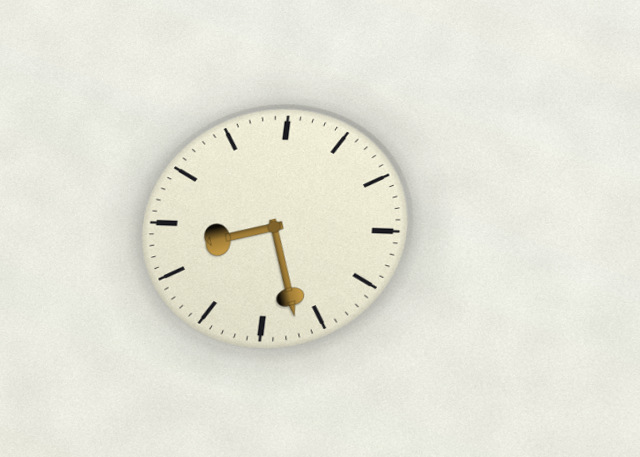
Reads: 8h27
